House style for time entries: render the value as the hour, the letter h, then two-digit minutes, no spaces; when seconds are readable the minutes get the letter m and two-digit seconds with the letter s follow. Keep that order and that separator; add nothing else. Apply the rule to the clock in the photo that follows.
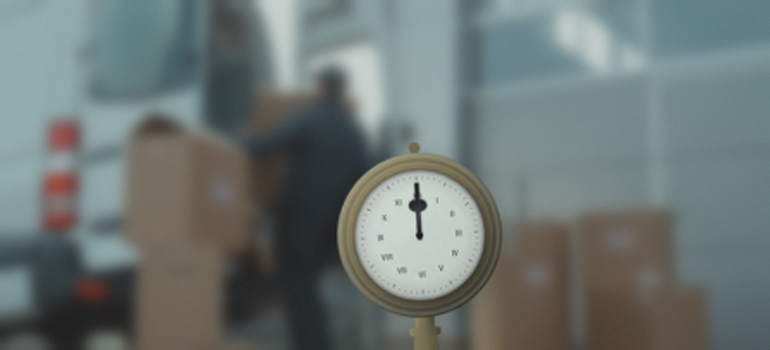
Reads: 12h00
